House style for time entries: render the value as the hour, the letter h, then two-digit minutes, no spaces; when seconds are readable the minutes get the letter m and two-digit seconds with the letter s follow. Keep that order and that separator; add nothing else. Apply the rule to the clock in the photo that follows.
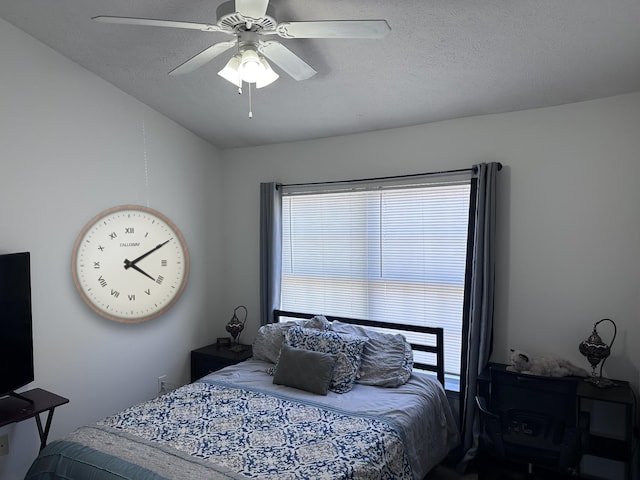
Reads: 4h10
